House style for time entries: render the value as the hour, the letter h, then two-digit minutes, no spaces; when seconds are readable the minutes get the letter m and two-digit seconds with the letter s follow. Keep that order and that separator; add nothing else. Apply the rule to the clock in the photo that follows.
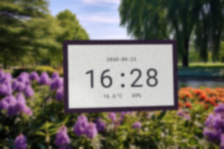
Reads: 16h28
